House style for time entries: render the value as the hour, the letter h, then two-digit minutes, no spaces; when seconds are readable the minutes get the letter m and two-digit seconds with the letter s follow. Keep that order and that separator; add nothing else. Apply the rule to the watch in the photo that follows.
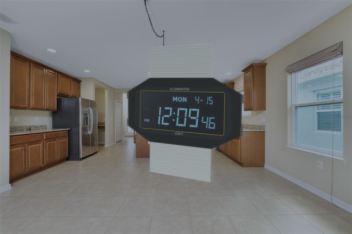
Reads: 12h09m46s
